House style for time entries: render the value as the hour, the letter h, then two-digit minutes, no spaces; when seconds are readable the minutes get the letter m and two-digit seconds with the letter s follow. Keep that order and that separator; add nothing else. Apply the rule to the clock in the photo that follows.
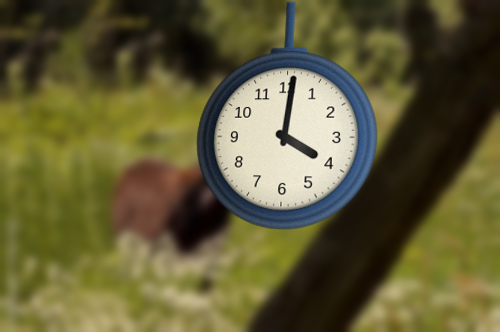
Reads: 4h01
